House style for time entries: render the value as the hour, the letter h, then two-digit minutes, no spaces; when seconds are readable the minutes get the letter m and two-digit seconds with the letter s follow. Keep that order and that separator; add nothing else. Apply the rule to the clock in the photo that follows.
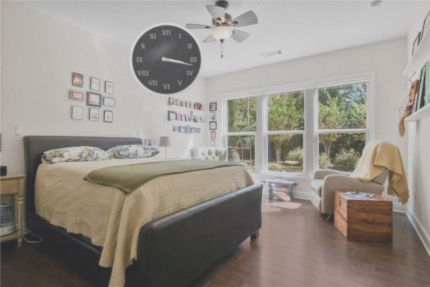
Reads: 3h17
